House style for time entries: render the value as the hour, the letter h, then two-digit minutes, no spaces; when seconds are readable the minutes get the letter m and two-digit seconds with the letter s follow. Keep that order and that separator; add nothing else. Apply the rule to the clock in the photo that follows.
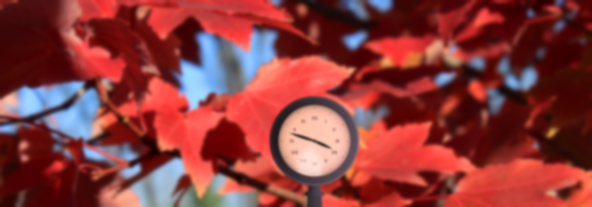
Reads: 3h48
